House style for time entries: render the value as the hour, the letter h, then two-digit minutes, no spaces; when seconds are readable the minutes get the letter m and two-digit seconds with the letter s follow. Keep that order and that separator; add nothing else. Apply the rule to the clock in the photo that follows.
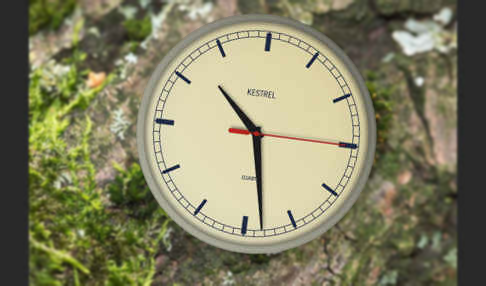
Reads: 10h28m15s
